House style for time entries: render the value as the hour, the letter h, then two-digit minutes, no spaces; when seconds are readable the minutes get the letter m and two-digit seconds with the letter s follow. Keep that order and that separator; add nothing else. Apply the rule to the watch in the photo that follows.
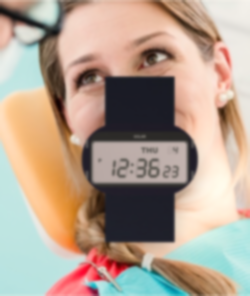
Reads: 12h36m23s
